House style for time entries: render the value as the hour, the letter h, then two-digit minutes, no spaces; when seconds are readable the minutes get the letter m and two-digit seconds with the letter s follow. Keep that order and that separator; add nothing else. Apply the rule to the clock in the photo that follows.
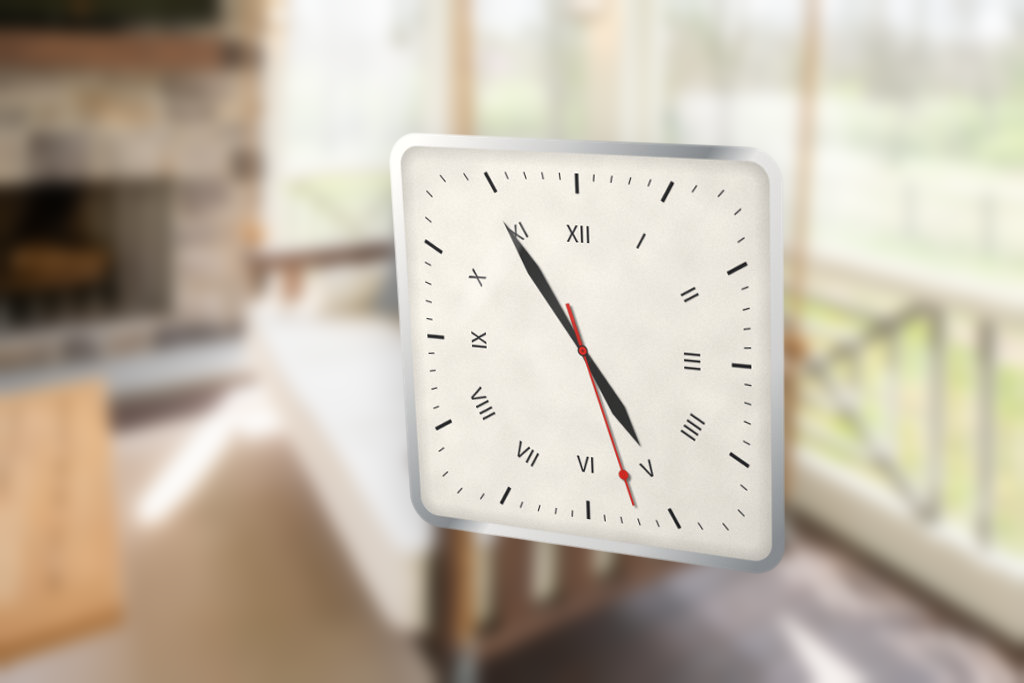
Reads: 4h54m27s
